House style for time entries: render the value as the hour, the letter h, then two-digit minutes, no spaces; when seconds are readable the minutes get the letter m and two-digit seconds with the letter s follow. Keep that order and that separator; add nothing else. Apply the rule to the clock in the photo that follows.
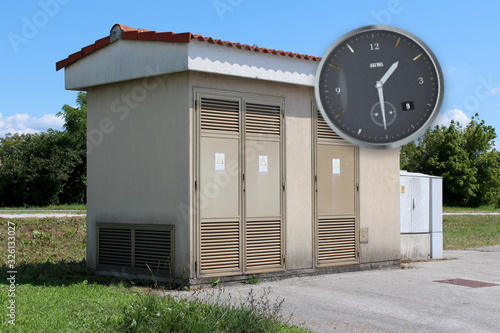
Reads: 1h30
